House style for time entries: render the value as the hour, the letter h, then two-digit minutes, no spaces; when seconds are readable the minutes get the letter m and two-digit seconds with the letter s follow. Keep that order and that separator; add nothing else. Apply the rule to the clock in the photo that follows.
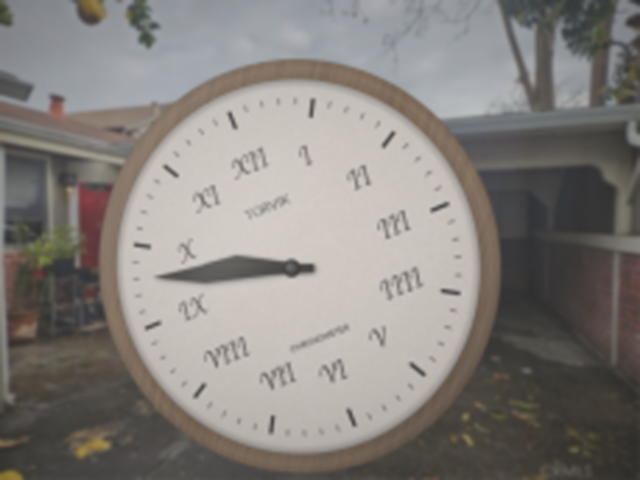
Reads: 9h48
